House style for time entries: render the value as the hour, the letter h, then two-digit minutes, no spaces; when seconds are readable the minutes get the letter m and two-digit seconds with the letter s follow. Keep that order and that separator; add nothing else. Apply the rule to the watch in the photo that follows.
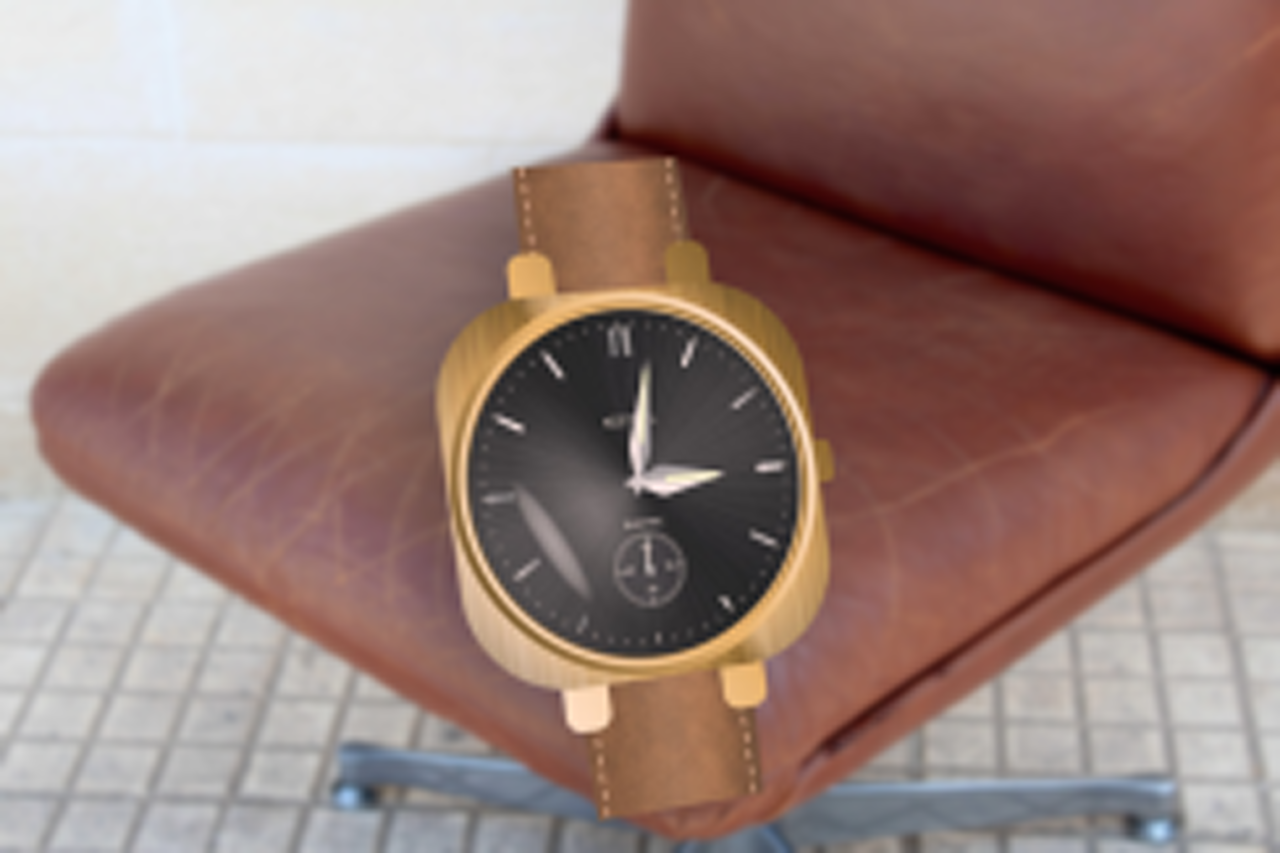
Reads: 3h02
